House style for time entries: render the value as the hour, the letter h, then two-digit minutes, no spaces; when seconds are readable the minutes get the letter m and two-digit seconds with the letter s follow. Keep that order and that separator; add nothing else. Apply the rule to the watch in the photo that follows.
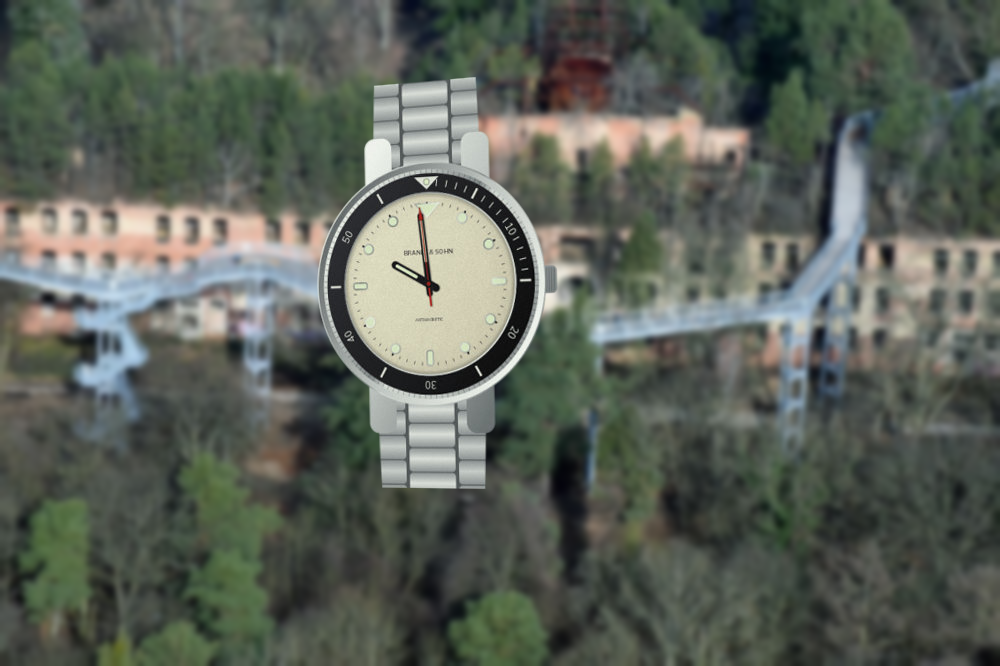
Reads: 9h58m59s
